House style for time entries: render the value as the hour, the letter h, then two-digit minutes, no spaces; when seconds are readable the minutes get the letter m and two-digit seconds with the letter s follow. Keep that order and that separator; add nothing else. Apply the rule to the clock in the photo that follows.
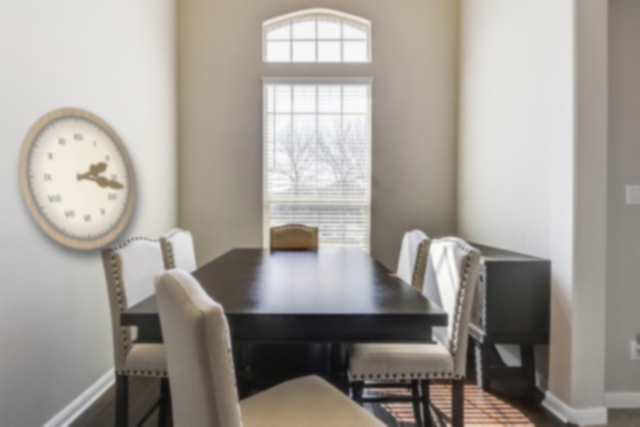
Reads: 2h17
